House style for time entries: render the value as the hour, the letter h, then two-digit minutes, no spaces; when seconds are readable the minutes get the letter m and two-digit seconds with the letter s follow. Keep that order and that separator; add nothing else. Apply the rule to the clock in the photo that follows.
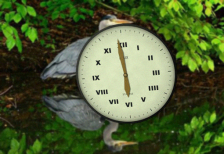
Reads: 5h59
